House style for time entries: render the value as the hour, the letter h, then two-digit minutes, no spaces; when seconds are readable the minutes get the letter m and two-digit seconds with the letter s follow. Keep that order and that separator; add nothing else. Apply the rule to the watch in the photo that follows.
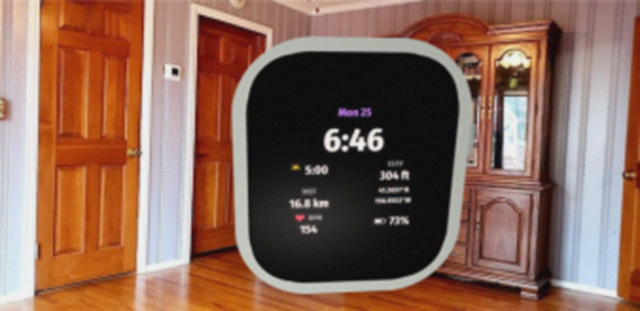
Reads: 6h46
